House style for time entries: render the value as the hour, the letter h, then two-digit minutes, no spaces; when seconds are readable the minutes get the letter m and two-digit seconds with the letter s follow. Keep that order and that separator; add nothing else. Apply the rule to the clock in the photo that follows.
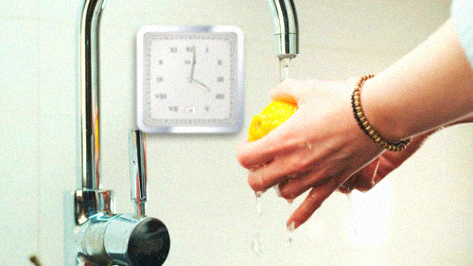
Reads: 4h01
